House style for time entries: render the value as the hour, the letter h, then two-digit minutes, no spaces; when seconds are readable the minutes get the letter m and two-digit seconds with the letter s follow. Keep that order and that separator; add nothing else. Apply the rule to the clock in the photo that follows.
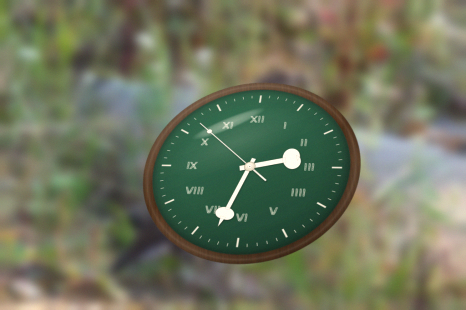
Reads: 2h32m52s
